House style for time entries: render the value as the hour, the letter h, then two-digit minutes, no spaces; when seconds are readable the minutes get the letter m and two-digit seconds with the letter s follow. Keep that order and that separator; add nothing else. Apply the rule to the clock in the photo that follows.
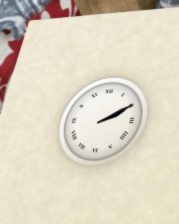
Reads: 2h10
